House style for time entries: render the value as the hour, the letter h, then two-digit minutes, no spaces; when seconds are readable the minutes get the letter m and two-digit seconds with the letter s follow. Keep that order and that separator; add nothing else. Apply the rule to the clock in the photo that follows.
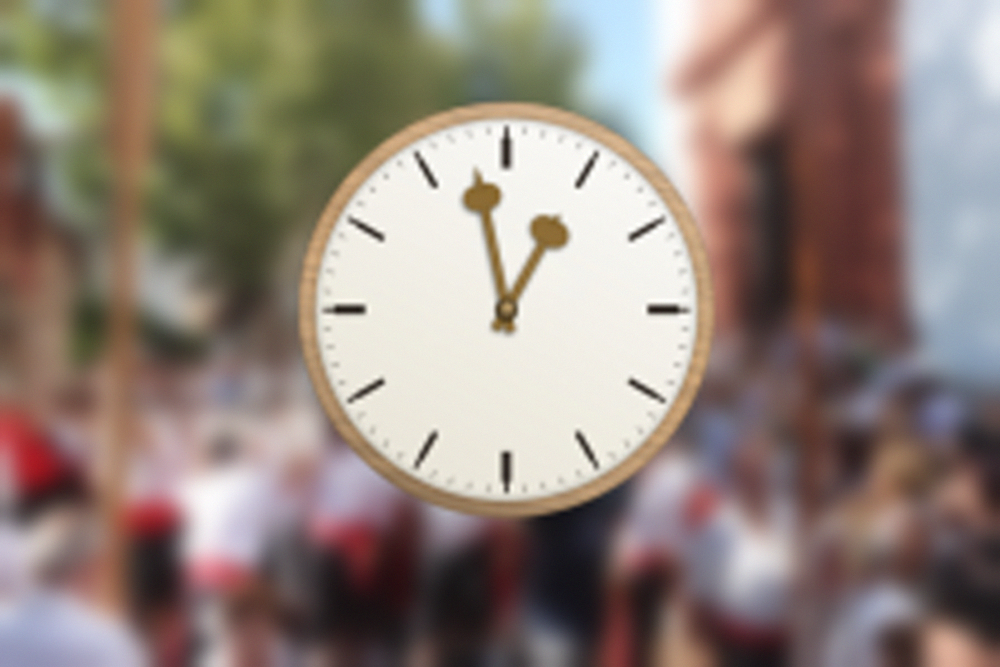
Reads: 12h58
